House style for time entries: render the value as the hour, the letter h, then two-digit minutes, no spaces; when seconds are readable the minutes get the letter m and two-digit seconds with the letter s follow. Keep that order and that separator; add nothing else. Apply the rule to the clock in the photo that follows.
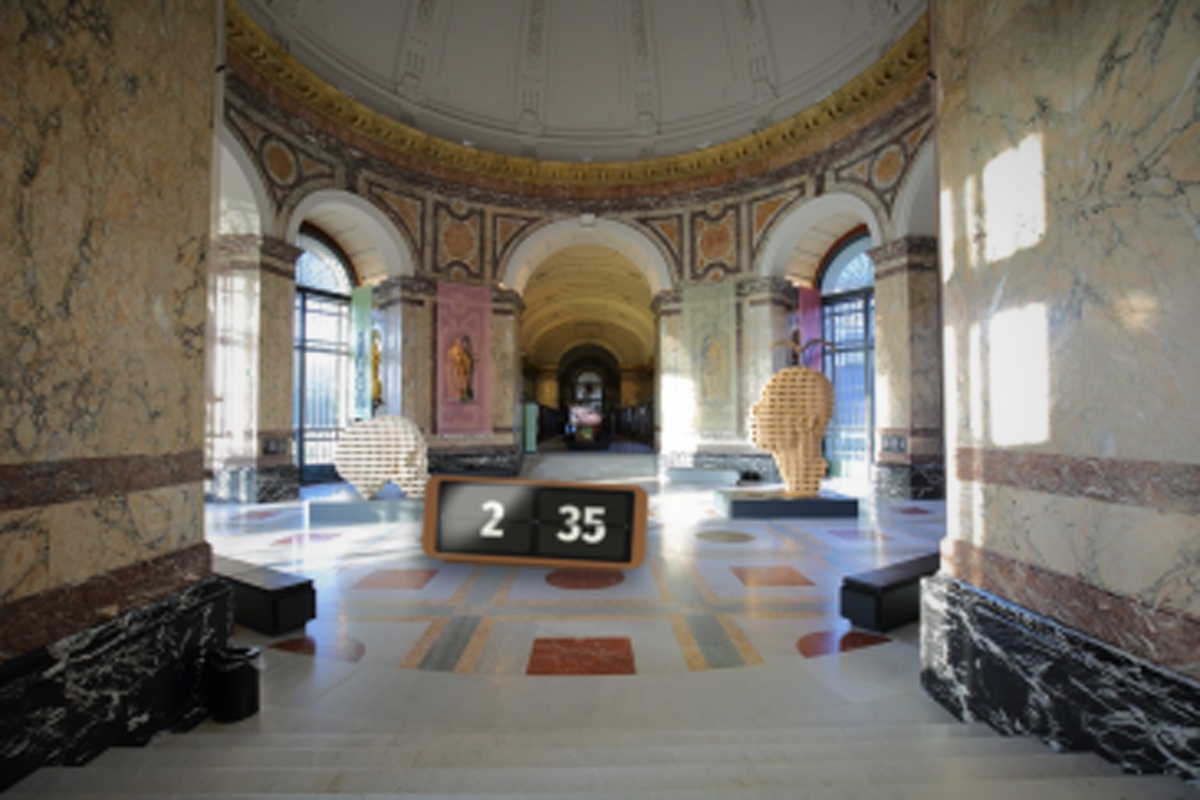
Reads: 2h35
